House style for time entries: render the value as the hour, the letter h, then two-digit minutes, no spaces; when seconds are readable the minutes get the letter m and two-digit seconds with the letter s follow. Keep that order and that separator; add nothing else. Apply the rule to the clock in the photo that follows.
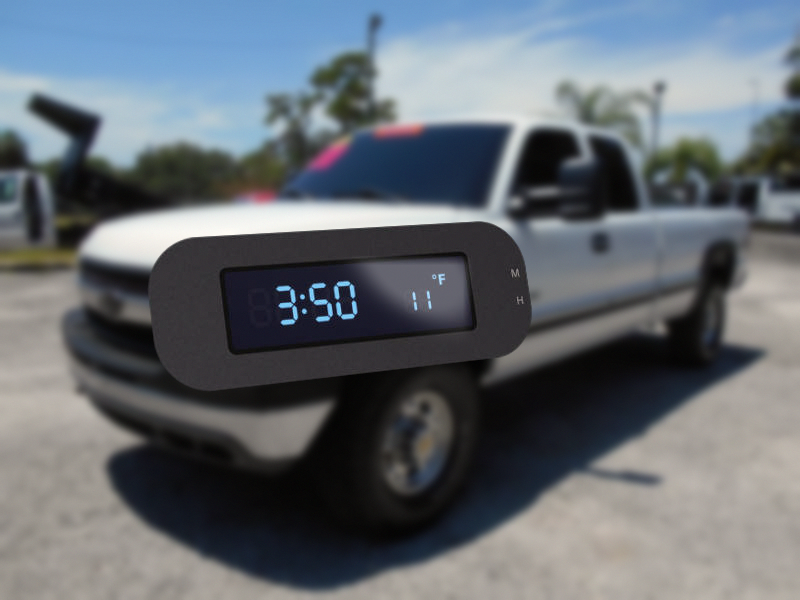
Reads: 3h50
